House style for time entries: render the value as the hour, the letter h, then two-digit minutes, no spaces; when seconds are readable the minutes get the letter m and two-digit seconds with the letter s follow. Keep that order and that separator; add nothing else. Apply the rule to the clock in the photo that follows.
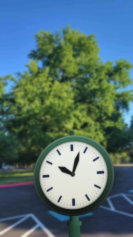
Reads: 10h03
